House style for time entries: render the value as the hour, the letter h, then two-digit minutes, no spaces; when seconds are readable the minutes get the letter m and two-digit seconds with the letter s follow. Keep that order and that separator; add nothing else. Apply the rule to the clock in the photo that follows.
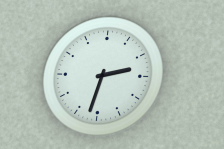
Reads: 2h32
